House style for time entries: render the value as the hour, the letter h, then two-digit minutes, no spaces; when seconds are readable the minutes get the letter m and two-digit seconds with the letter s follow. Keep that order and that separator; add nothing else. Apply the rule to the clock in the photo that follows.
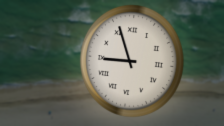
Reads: 8h56
